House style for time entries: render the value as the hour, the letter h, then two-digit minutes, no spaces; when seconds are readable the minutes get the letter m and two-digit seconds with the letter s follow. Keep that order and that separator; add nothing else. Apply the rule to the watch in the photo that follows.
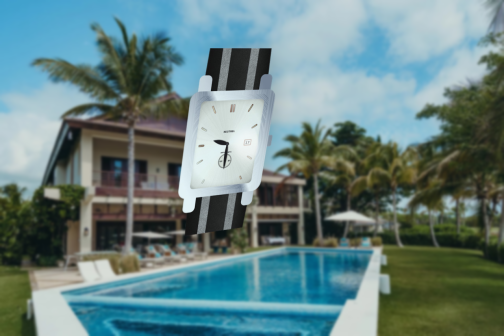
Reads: 9h30
